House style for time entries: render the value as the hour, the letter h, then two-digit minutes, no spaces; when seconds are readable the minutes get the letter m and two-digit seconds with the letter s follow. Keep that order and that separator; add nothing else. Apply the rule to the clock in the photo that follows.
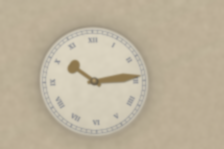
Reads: 10h14
